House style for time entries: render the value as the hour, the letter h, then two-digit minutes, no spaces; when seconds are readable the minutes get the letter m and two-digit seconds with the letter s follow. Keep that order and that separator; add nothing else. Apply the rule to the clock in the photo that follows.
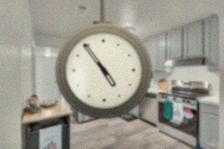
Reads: 4h54
